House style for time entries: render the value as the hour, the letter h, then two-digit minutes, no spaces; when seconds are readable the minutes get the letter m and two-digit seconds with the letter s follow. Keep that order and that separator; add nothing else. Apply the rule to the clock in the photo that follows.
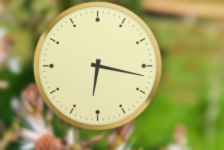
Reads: 6h17
